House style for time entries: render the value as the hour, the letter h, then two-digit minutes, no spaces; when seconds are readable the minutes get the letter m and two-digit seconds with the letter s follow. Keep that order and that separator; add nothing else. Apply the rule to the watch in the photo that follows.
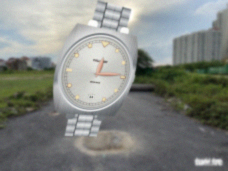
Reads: 12h14
